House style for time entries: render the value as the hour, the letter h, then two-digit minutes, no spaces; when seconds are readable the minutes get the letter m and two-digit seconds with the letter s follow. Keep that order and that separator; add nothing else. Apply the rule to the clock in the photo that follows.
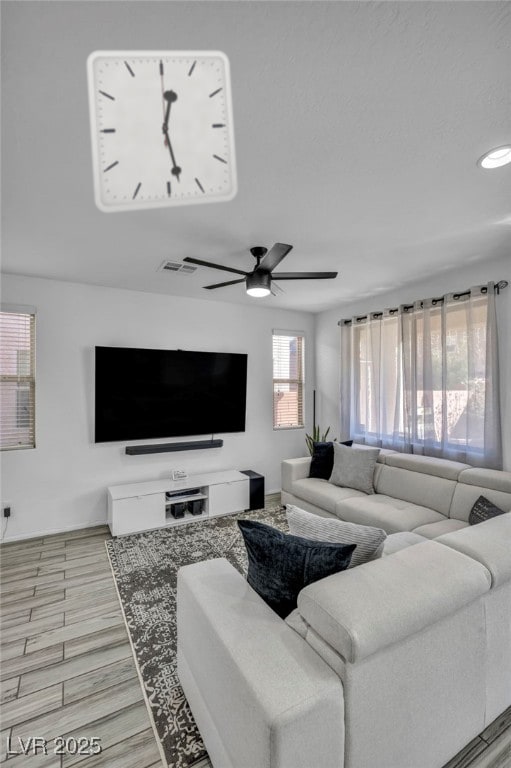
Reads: 12h28m00s
